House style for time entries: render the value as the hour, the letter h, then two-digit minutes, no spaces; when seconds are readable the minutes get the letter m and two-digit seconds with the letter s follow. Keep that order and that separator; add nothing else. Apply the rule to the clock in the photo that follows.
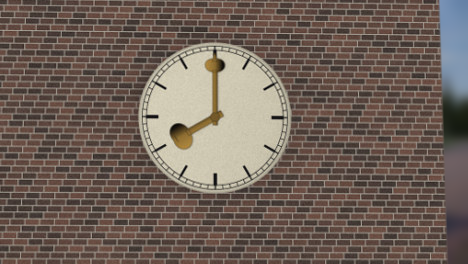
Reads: 8h00
